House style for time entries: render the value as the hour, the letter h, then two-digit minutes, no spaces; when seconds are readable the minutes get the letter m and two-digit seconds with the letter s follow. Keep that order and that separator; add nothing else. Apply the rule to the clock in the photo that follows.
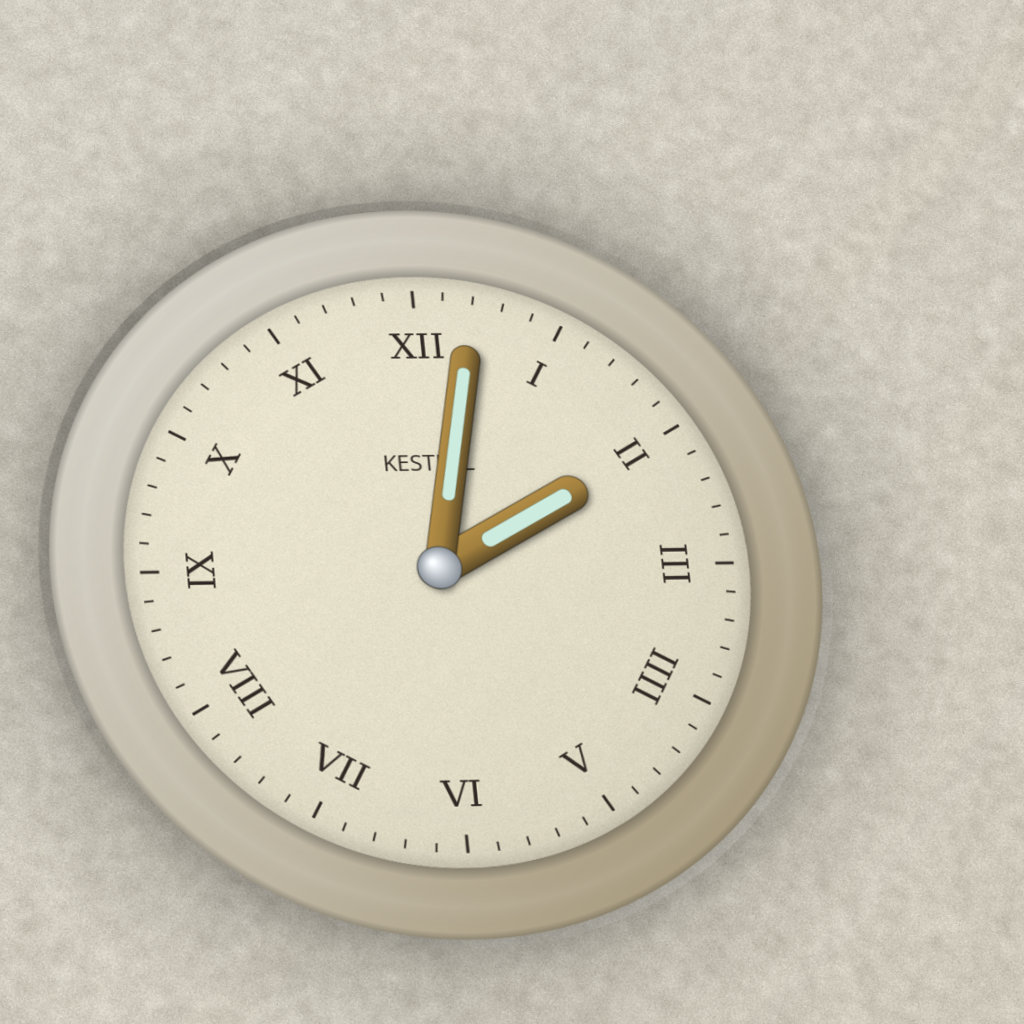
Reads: 2h02
